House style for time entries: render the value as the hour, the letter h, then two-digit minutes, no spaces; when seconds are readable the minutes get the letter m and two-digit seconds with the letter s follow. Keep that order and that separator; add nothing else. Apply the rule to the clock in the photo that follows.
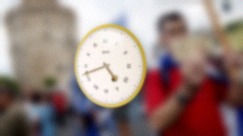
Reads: 4h42
